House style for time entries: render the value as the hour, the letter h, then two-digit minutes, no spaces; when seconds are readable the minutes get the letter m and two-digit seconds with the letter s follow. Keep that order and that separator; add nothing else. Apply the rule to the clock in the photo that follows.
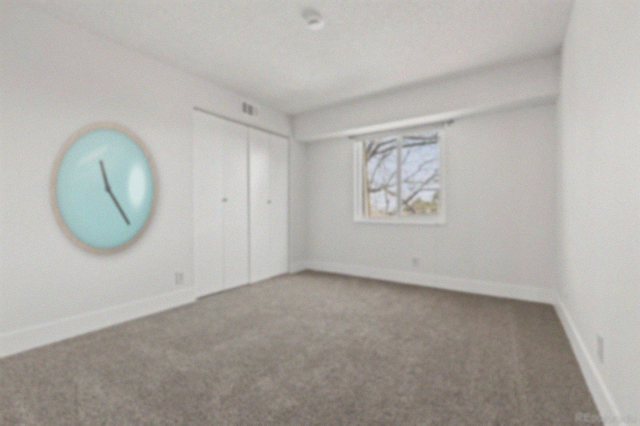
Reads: 11h24
